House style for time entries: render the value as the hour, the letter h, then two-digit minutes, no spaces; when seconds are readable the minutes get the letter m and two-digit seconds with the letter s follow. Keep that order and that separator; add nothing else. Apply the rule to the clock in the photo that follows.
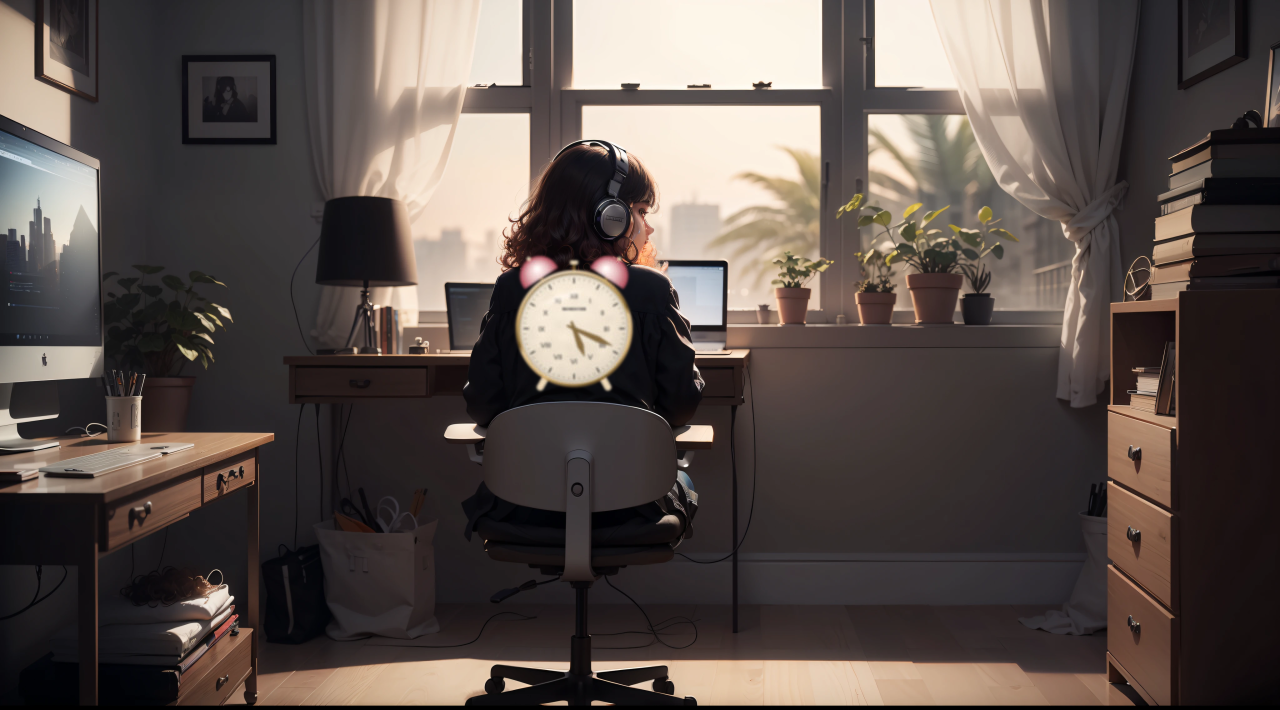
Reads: 5h19
